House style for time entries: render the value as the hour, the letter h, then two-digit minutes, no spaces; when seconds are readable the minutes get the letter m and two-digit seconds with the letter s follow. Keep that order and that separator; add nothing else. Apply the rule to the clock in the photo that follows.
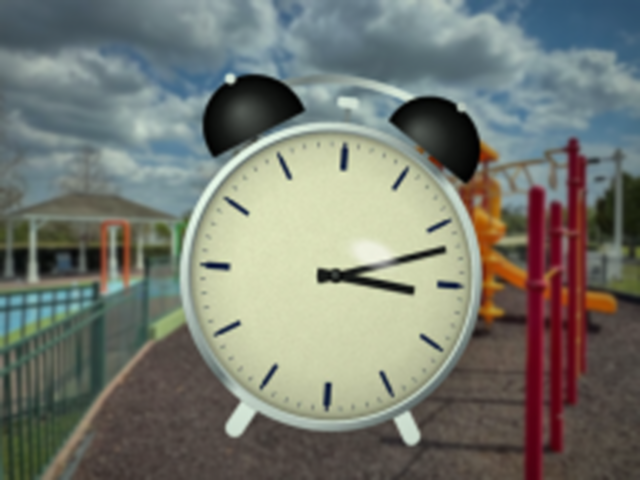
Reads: 3h12
